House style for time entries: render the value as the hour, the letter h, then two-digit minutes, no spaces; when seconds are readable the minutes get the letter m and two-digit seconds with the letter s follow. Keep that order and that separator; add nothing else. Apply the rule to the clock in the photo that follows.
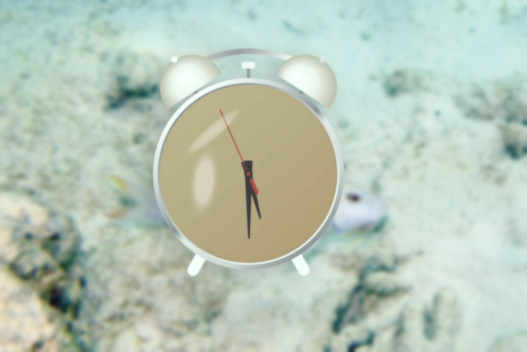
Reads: 5h29m56s
